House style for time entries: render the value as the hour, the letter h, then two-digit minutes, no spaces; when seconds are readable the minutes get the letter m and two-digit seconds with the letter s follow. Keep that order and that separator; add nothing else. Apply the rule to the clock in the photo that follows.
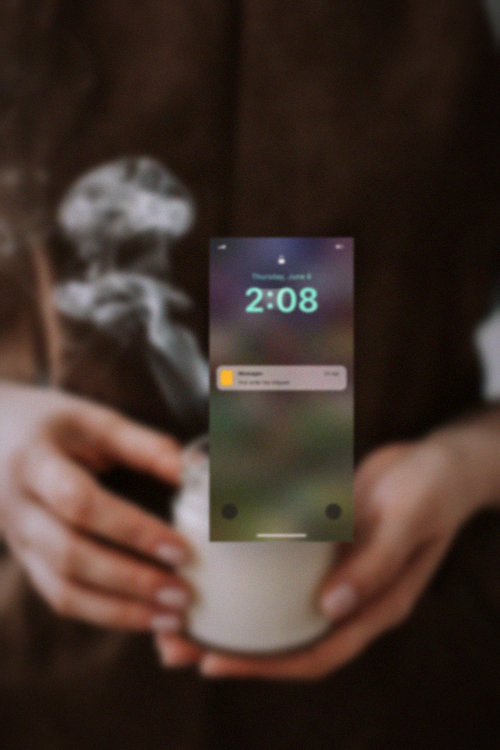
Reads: 2h08
